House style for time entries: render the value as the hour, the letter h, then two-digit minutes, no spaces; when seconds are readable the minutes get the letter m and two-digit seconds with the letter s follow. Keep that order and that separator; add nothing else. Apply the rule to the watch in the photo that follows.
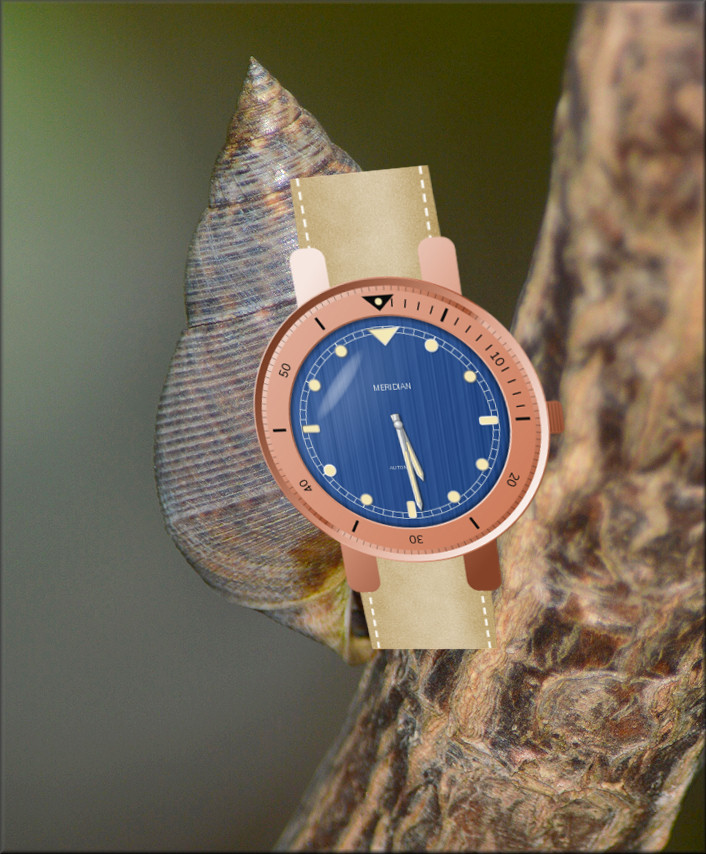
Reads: 5h29
